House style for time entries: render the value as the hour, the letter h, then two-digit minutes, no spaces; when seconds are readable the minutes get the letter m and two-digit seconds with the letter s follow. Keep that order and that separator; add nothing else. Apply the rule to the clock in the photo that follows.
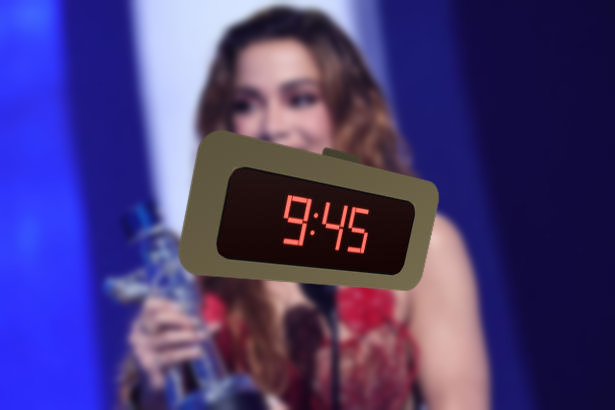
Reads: 9h45
